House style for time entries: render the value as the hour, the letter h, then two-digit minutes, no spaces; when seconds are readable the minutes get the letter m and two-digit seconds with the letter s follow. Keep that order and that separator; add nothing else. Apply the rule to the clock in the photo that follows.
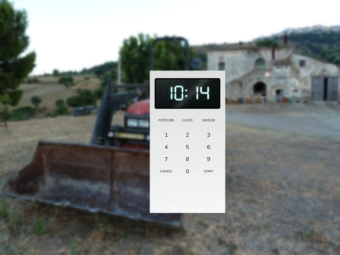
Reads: 10h14
